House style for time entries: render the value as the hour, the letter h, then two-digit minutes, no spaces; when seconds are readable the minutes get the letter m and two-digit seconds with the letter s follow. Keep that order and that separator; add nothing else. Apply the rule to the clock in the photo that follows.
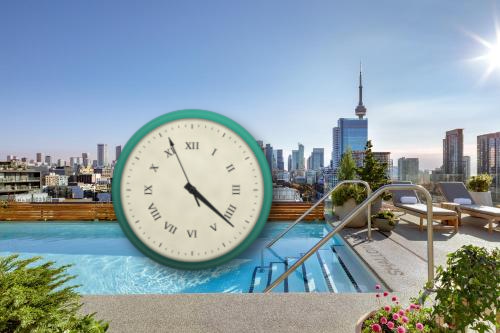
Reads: 4h21m56s
